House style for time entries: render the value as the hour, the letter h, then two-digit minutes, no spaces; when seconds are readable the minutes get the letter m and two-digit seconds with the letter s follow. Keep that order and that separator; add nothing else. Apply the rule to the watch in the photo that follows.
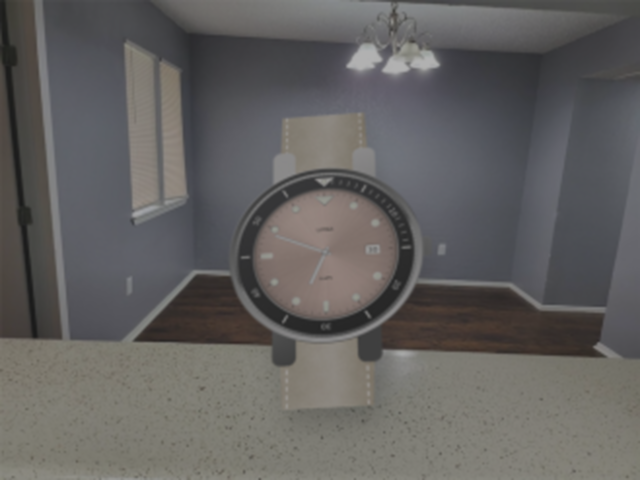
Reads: 6h49
